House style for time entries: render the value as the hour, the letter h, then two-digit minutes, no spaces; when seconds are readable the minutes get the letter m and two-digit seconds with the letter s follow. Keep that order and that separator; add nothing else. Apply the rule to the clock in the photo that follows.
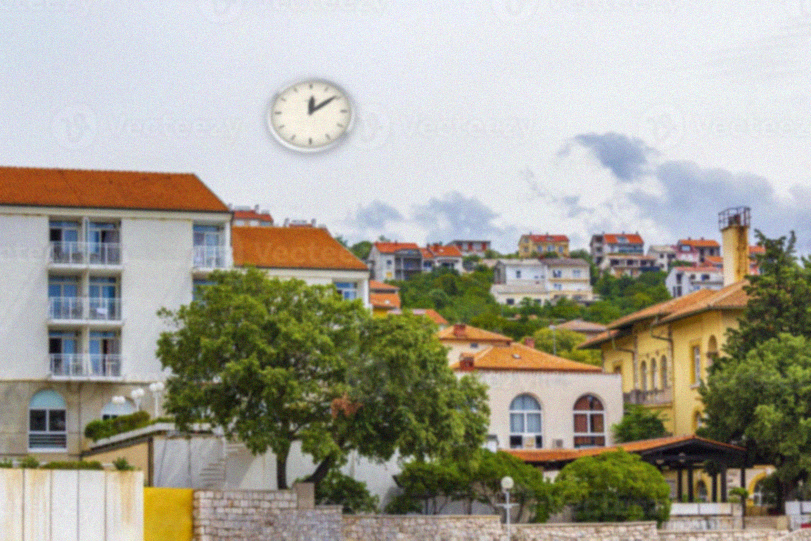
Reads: 12h09
